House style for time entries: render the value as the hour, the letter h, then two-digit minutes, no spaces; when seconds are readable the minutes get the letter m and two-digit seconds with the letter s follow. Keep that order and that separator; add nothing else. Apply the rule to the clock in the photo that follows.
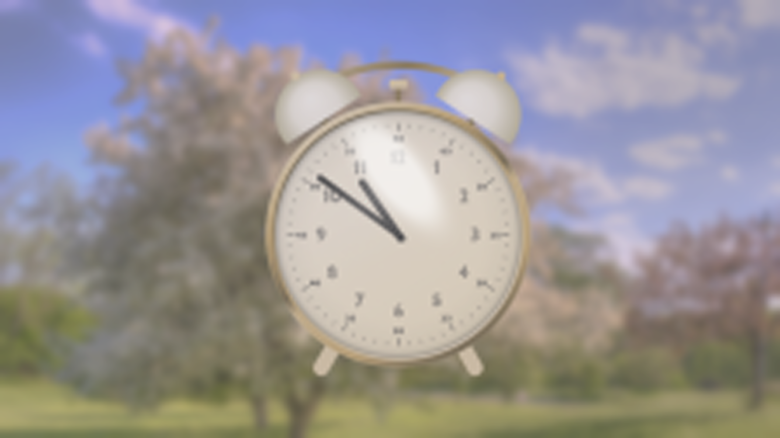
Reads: 10h51
